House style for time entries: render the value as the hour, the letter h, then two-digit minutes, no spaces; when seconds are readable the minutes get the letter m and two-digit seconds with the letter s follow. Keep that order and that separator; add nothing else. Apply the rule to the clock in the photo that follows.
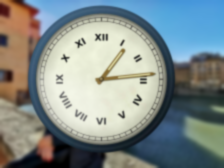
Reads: 1h14
